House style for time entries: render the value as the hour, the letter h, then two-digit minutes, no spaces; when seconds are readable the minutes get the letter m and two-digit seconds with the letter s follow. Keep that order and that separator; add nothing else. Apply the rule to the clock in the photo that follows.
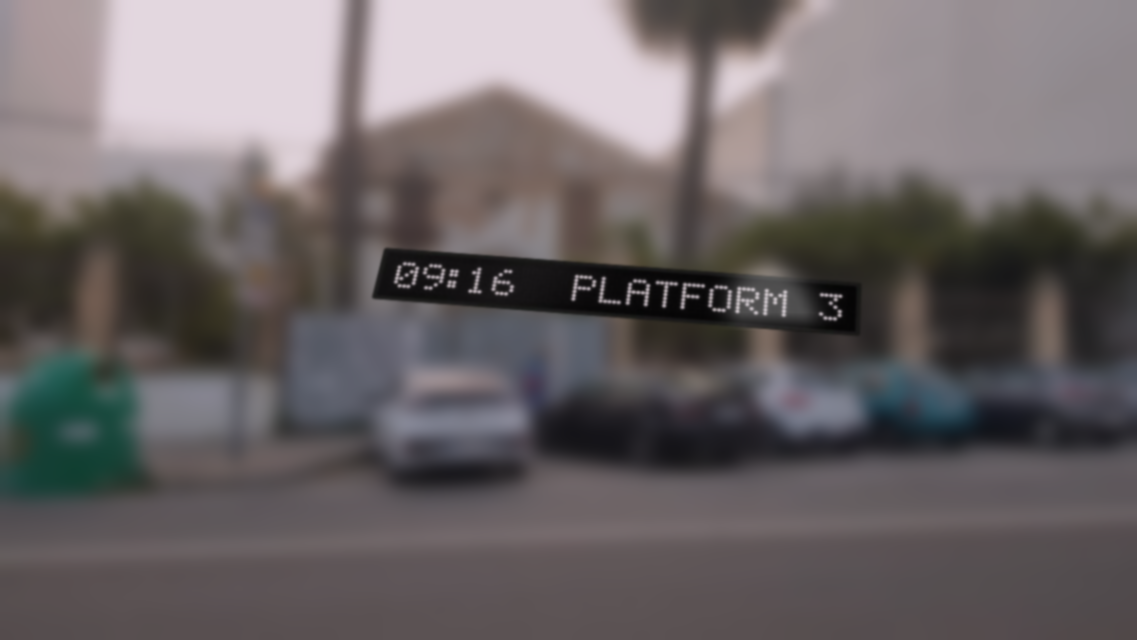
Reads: 9h16
